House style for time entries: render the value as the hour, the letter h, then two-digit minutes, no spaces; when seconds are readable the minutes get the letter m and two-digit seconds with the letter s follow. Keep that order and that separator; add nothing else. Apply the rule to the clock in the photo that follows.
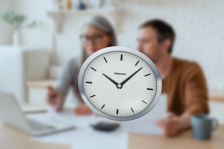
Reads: 10h07
